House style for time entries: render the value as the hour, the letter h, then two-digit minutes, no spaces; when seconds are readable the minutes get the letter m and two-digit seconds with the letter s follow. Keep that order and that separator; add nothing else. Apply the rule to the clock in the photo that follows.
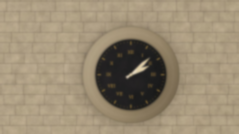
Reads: 2h08
